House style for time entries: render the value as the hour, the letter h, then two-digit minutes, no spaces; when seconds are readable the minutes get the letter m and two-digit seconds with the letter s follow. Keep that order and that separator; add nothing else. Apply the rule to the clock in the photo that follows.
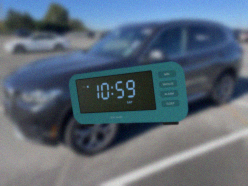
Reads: 10h59
